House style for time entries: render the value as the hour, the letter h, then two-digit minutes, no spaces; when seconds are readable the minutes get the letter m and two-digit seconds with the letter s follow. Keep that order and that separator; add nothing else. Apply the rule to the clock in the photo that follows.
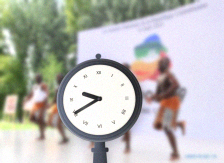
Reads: 9h40
